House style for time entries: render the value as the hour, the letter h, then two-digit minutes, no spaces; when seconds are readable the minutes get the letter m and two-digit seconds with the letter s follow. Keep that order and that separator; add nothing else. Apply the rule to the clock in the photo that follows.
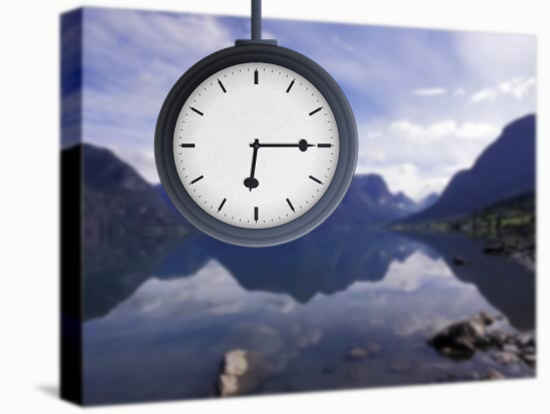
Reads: 6h15
